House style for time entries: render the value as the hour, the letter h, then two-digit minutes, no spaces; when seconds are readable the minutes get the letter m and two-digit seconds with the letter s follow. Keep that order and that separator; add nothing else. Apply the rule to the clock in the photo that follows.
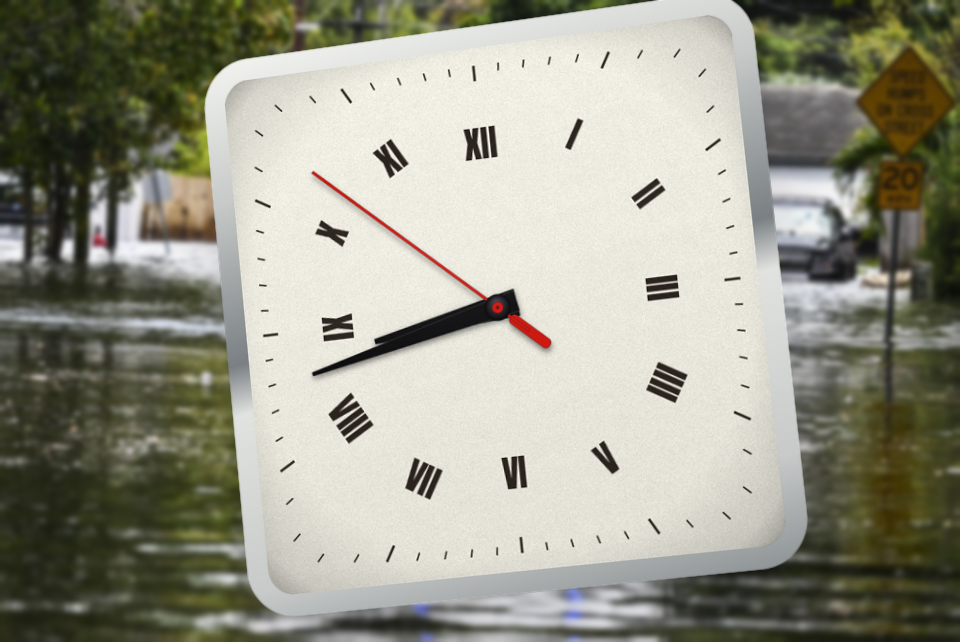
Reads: 8h42m52s
